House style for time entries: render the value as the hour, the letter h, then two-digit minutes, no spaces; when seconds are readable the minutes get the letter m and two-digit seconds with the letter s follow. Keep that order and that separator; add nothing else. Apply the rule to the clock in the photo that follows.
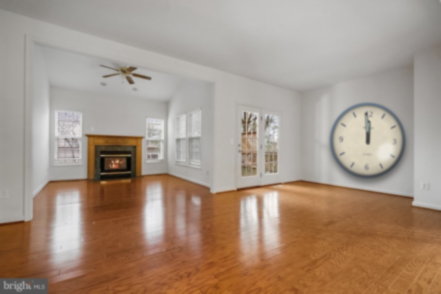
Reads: 11h59
